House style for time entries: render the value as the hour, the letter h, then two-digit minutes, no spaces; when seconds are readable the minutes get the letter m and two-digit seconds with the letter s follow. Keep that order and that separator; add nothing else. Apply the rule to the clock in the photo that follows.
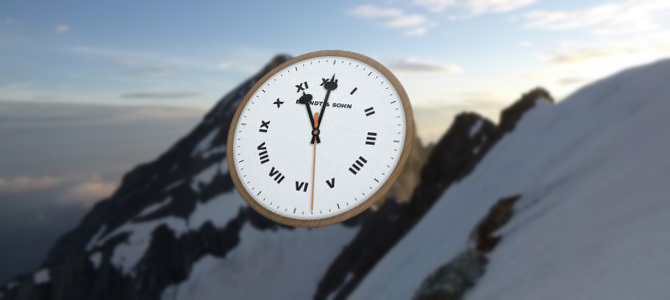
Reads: 11h00m28s
